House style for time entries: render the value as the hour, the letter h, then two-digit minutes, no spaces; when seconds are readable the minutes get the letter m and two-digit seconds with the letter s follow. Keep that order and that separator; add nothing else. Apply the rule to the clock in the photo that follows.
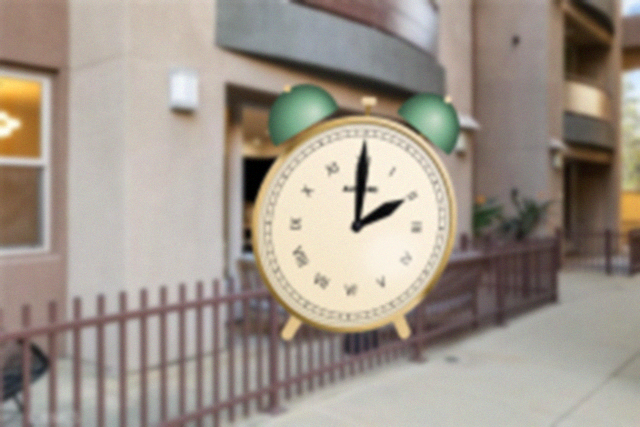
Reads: 2h00
